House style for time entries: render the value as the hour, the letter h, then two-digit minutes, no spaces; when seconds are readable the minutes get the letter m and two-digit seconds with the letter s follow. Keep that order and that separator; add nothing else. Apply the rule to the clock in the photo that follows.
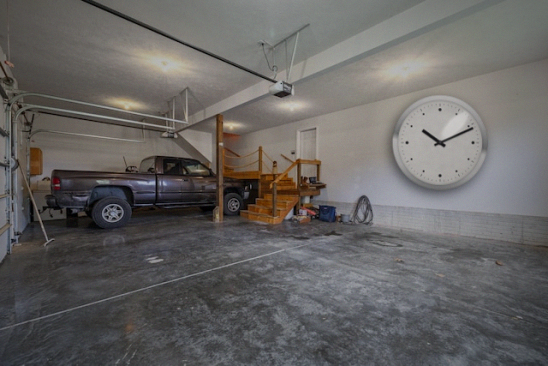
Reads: 10h11
